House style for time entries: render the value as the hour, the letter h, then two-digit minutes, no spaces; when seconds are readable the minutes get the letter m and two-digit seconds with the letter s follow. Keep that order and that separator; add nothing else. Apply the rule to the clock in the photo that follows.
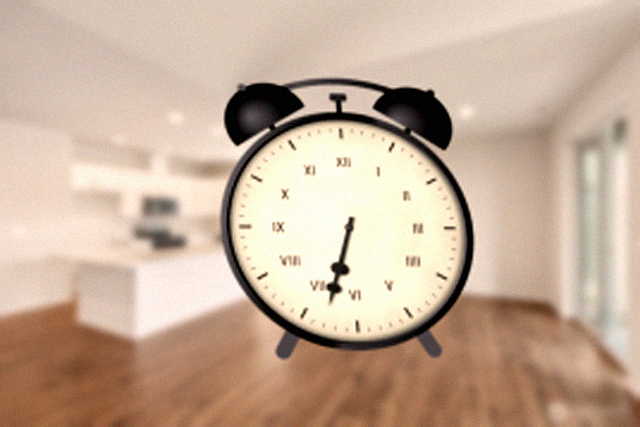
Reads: 6h33
